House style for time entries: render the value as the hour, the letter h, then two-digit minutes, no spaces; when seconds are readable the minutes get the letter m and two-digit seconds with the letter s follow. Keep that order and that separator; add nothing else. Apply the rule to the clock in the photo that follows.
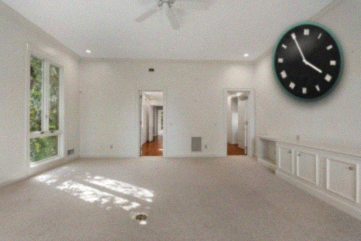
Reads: 3h55
